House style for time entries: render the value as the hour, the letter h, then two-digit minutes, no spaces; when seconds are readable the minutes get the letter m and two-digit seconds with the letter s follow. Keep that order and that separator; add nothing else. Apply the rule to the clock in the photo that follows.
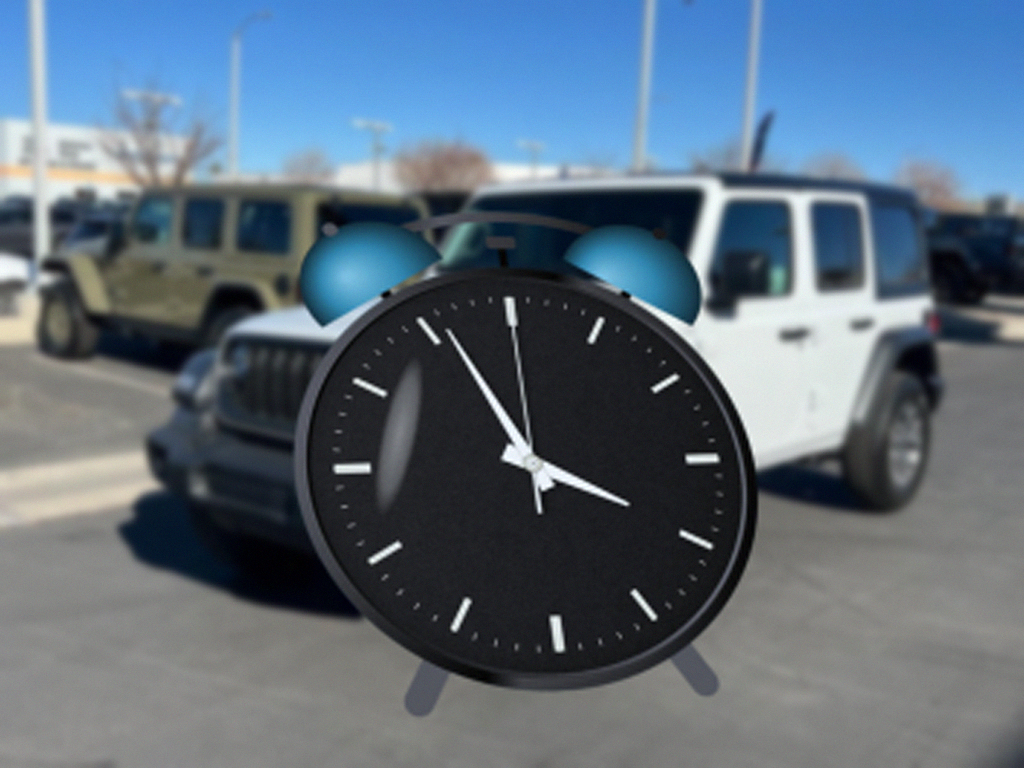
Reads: 3h56m00s
